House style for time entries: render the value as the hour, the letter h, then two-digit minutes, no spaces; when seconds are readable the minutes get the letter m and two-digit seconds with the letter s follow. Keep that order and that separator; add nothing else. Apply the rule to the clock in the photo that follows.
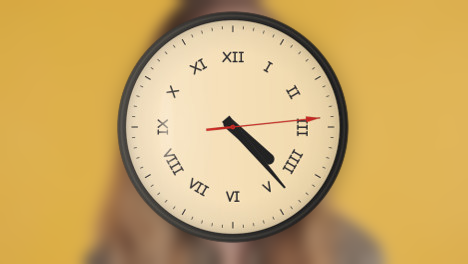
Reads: 4h23m14s
